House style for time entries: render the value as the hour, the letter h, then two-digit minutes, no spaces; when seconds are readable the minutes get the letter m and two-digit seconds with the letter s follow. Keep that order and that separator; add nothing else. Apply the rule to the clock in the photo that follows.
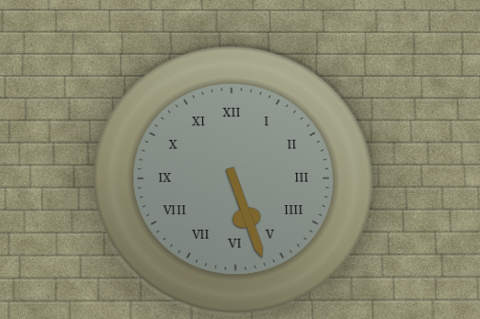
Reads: 5h27
